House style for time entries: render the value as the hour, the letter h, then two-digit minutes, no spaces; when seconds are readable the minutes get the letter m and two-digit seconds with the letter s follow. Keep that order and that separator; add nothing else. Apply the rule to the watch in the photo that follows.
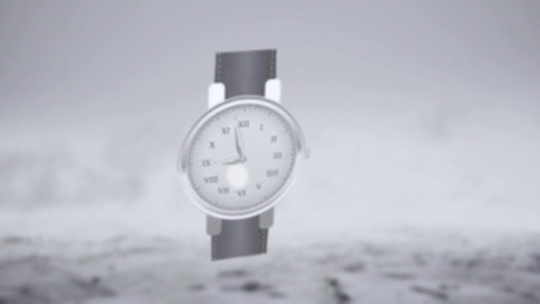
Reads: 8h58
